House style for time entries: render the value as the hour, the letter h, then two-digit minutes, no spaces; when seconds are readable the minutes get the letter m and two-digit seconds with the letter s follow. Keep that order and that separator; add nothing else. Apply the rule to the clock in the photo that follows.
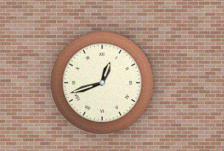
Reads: 12h42
